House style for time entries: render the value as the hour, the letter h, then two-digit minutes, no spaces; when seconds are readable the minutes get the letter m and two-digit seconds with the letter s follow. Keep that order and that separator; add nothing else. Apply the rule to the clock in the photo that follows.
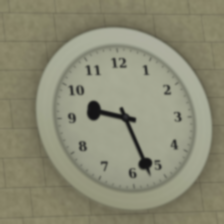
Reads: 9h27
